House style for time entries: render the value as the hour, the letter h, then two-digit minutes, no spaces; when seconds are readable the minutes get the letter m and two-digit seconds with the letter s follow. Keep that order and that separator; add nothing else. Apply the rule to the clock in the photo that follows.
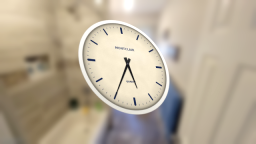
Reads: 5h35
